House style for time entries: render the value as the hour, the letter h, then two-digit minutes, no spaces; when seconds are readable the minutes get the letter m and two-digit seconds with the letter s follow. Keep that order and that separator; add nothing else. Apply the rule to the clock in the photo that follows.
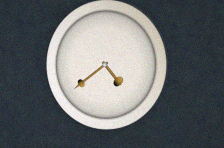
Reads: 4h39
